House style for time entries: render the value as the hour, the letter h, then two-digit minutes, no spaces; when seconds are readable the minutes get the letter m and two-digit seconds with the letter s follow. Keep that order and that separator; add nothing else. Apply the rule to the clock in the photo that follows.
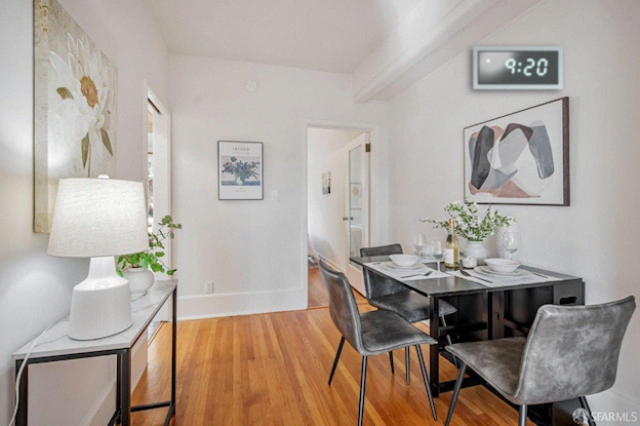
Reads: 9h20
